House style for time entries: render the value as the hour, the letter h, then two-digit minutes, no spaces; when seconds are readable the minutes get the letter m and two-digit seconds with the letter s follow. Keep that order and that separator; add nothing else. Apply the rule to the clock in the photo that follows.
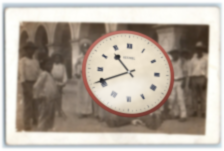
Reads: 10h41
